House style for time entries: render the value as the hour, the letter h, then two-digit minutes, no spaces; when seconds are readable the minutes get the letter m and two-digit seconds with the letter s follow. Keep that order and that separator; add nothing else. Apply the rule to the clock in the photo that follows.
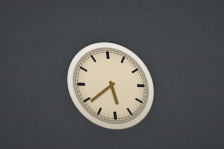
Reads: 5h39
